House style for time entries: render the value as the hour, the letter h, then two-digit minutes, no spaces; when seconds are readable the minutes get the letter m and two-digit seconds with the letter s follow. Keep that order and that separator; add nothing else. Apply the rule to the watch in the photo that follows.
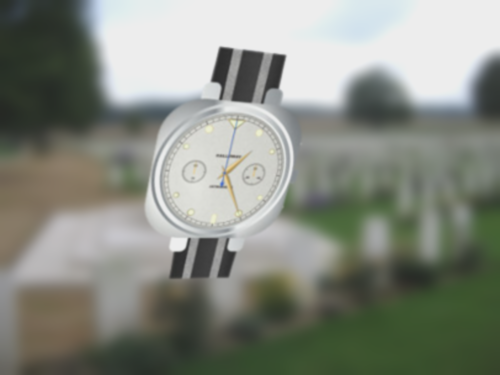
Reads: 1h25
